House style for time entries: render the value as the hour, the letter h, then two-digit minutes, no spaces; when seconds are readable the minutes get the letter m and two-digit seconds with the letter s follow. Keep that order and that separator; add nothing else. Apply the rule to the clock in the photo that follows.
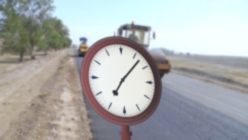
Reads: 7h07
